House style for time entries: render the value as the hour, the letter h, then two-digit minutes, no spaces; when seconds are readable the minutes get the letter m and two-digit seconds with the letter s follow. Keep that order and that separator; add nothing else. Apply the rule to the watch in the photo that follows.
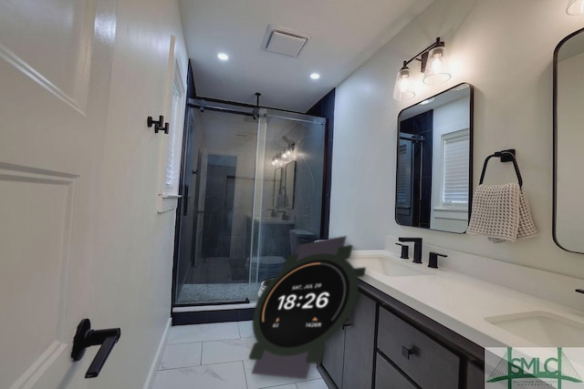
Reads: 18h26
